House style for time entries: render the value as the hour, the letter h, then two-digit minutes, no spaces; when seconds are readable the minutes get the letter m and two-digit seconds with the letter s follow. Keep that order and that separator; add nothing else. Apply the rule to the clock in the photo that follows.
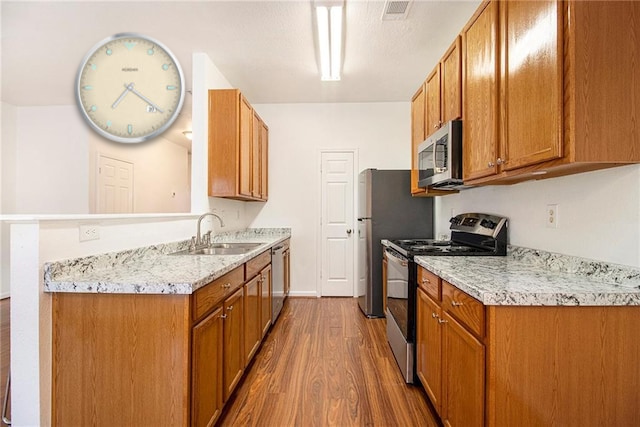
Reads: 7h21
